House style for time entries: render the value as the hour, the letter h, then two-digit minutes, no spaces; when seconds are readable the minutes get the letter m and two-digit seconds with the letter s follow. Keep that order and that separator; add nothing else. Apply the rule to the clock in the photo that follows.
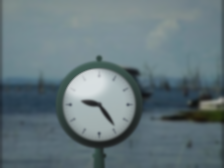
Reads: 9h24
